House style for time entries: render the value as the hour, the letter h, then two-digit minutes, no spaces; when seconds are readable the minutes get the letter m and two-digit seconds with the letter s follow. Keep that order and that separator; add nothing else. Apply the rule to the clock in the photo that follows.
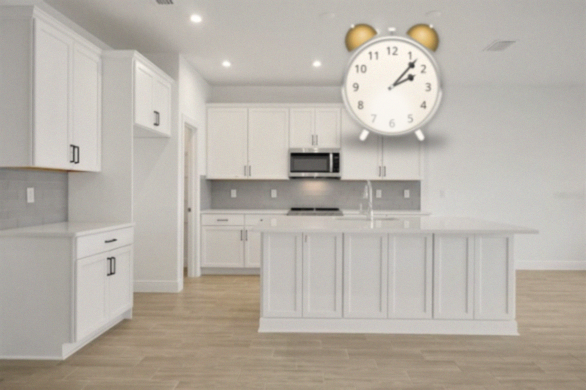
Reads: 2h07
